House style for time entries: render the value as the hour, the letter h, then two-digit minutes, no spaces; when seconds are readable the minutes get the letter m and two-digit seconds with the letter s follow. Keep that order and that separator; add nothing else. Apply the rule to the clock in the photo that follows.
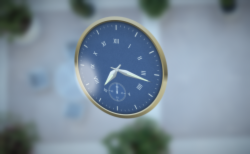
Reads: 7h17
